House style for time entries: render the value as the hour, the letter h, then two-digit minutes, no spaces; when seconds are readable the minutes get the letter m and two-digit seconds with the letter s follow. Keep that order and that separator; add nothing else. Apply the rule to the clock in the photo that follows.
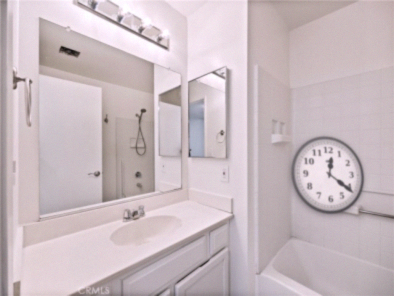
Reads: 12h21
